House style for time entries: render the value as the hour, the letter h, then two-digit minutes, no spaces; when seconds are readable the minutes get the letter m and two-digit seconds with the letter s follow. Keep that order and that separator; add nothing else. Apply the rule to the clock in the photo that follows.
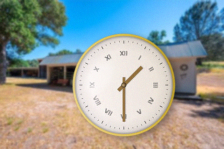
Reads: 1h30
